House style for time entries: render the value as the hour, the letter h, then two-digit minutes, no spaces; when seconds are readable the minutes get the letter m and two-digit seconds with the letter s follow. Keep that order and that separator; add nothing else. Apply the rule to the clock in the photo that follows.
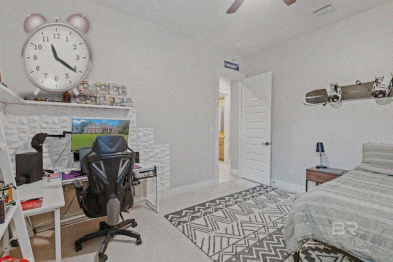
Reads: 11h21
